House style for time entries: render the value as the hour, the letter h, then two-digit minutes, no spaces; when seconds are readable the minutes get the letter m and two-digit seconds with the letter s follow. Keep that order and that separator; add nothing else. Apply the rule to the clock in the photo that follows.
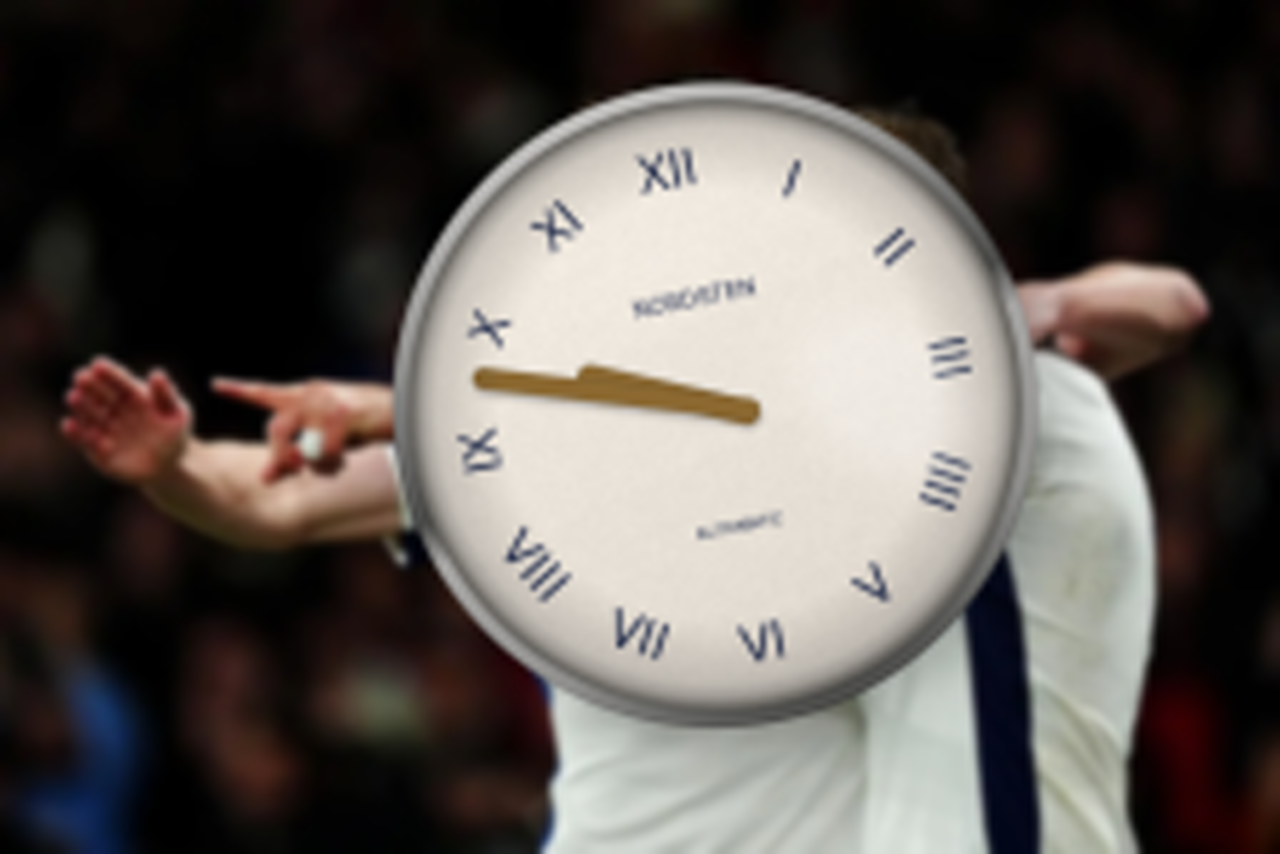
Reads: 9h48
